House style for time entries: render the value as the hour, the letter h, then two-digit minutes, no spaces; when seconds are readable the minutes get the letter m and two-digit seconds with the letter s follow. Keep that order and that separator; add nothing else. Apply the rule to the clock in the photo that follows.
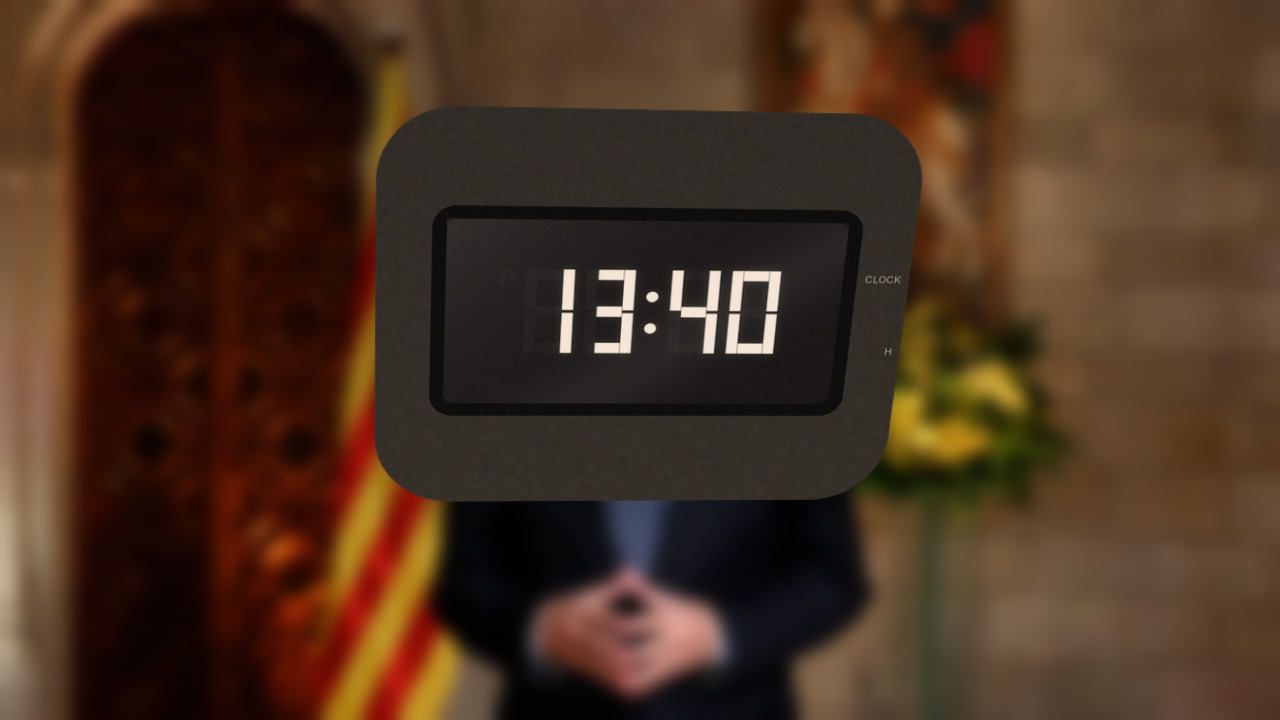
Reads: 13h40
